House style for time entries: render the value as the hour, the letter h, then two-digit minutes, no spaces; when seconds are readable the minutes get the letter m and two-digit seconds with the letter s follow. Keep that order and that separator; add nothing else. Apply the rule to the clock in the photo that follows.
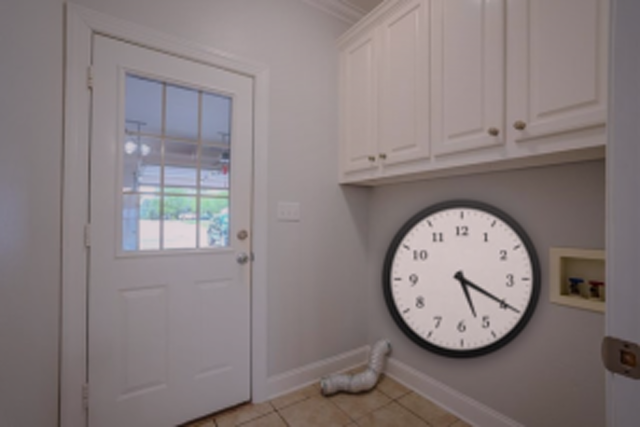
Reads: 5h20
